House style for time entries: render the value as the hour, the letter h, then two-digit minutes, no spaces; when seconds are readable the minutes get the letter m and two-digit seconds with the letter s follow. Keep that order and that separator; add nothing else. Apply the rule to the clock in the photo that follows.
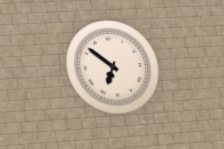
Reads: 6h52
